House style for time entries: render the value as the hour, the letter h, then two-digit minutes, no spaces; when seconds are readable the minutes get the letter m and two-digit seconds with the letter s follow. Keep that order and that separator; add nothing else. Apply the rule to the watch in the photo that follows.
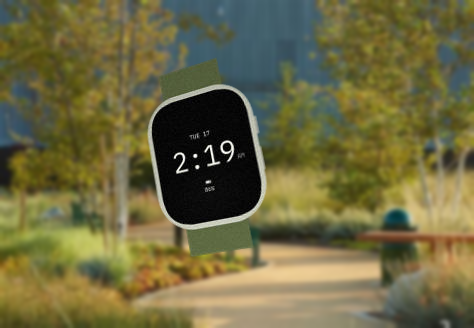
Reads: 2h19
